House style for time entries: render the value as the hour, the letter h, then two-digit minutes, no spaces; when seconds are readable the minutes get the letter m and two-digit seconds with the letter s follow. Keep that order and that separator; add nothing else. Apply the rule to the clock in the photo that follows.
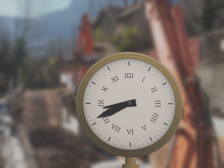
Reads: 8h41
